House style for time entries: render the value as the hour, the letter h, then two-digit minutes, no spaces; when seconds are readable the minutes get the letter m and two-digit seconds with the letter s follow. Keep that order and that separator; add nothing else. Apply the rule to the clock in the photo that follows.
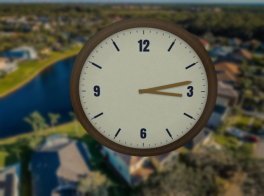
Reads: 3h13
